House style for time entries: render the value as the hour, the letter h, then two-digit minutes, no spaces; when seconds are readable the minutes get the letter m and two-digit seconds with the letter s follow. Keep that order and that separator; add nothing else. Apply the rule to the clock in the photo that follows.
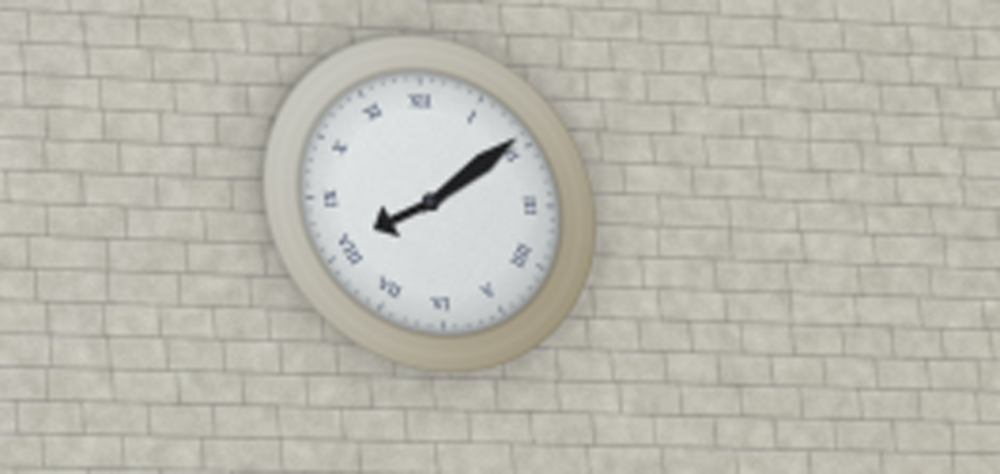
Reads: 8h09
